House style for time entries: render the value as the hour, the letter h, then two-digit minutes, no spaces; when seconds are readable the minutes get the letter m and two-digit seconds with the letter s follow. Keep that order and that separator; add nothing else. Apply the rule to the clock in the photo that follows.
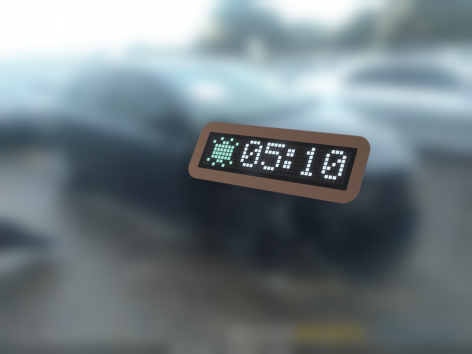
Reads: 5h10
